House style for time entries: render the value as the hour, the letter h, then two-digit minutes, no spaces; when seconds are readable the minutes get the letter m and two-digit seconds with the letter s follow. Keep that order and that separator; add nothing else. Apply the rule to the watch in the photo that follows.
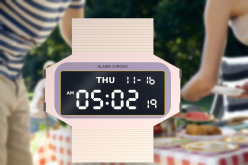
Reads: 5h02m19s
